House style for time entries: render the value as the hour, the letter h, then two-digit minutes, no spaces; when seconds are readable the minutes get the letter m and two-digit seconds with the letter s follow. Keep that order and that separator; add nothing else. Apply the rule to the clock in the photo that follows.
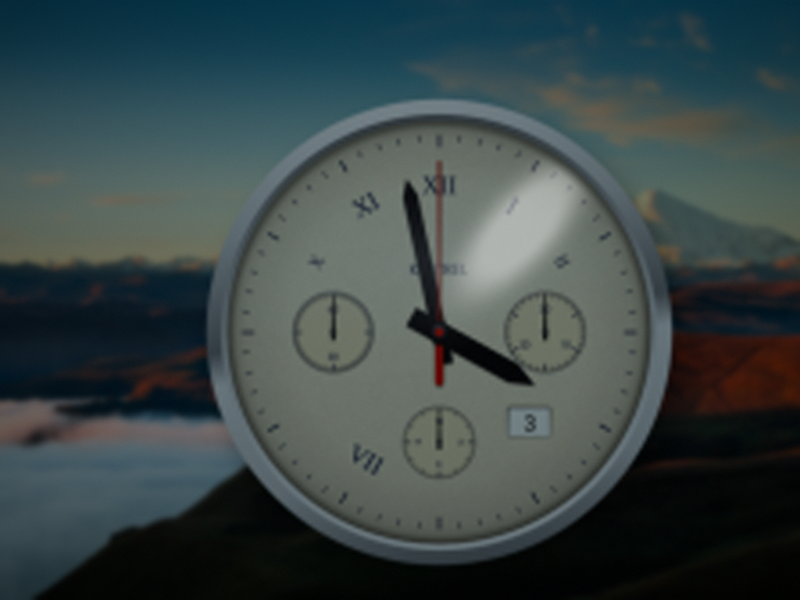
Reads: 3h58
